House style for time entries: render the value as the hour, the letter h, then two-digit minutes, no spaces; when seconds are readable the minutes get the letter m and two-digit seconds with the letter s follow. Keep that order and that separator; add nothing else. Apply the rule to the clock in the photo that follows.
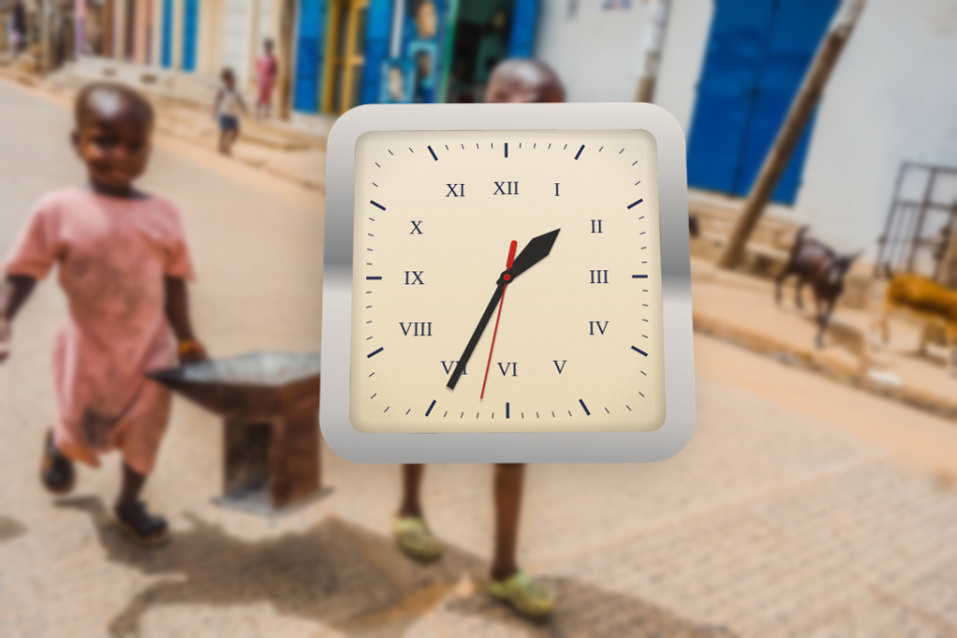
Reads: 1h34m32s
